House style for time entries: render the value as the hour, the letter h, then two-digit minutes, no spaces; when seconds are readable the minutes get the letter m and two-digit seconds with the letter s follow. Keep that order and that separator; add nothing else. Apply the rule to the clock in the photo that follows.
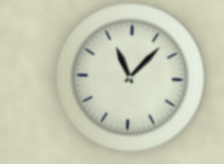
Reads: 11h07
